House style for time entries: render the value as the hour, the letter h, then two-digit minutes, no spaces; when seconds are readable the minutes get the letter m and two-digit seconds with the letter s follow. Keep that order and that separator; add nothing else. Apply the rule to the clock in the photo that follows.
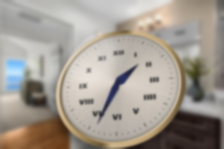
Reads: 1h34
